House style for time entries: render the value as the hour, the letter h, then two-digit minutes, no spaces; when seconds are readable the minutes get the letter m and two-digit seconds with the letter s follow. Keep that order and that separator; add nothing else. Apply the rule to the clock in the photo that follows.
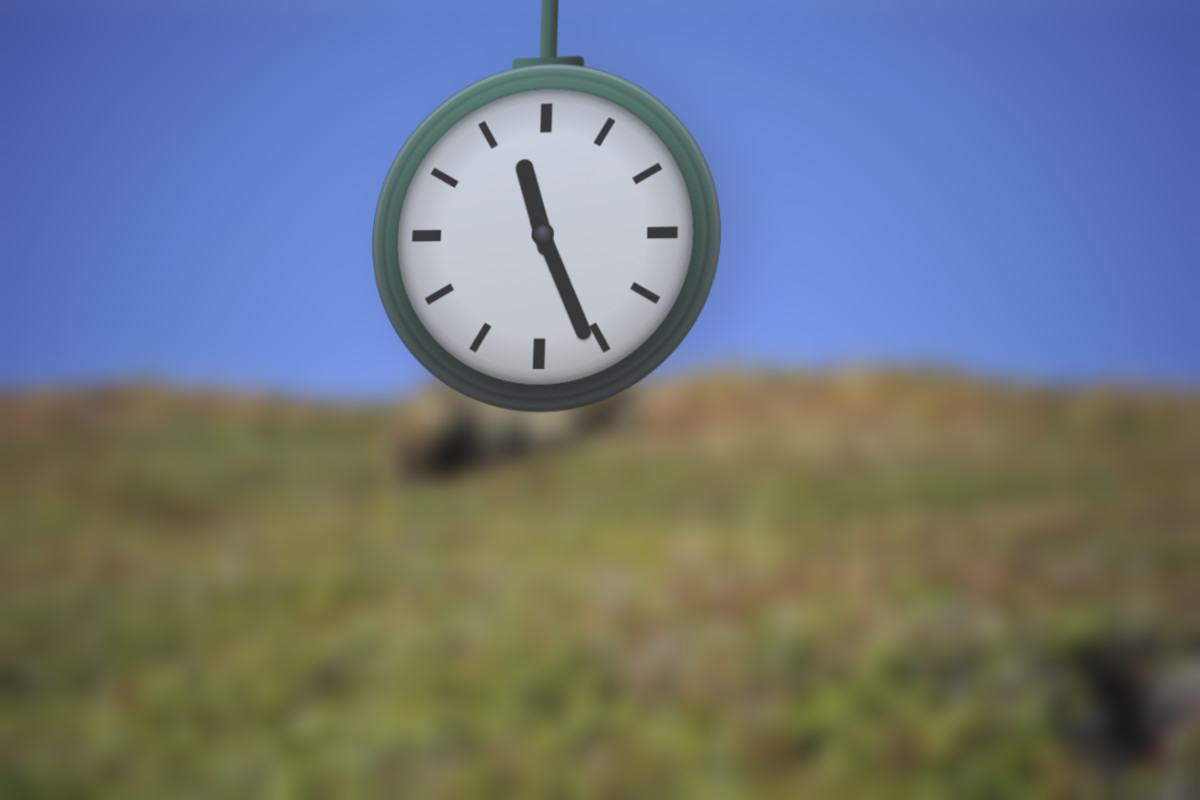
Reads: 11h26
